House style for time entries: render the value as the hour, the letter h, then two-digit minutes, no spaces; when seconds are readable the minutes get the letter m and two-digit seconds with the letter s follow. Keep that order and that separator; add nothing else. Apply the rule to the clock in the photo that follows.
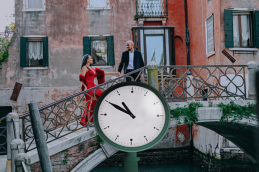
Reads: 10h50
